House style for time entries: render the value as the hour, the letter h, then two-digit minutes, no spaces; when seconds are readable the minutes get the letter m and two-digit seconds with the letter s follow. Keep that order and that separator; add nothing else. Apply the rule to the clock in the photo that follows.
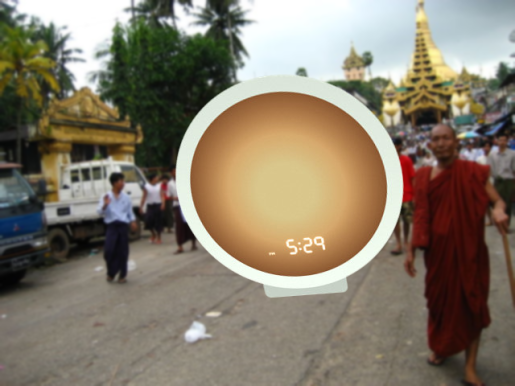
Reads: 5h29
